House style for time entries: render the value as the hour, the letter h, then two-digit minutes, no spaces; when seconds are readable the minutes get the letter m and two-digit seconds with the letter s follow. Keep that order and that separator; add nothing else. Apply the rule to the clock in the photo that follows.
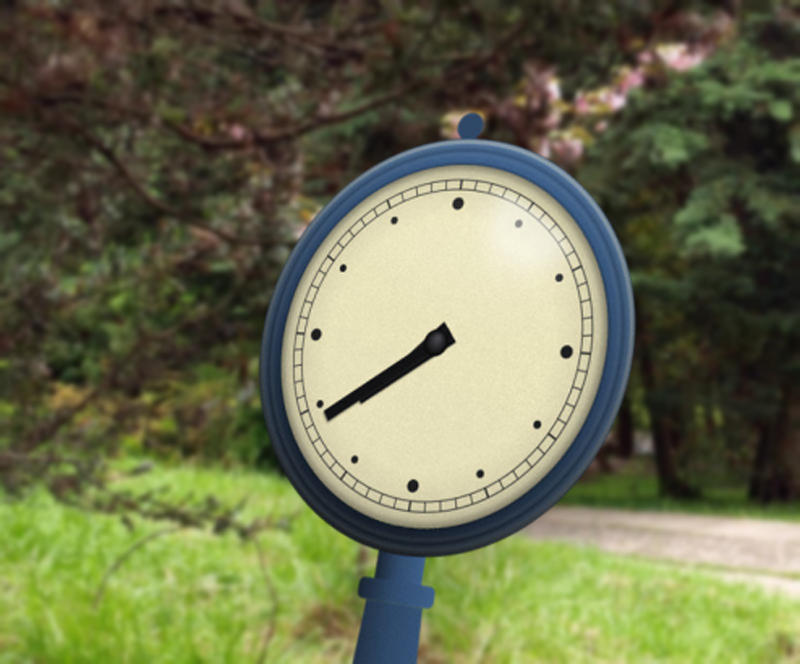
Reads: 7h39
